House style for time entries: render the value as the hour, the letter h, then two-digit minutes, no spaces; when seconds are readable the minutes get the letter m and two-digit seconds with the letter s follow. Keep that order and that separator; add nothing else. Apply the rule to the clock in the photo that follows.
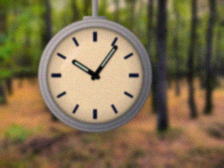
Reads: 10h06
